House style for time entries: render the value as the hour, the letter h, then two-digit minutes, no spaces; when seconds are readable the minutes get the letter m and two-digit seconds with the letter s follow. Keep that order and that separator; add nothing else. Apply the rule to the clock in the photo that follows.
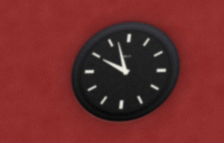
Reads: 9h57
